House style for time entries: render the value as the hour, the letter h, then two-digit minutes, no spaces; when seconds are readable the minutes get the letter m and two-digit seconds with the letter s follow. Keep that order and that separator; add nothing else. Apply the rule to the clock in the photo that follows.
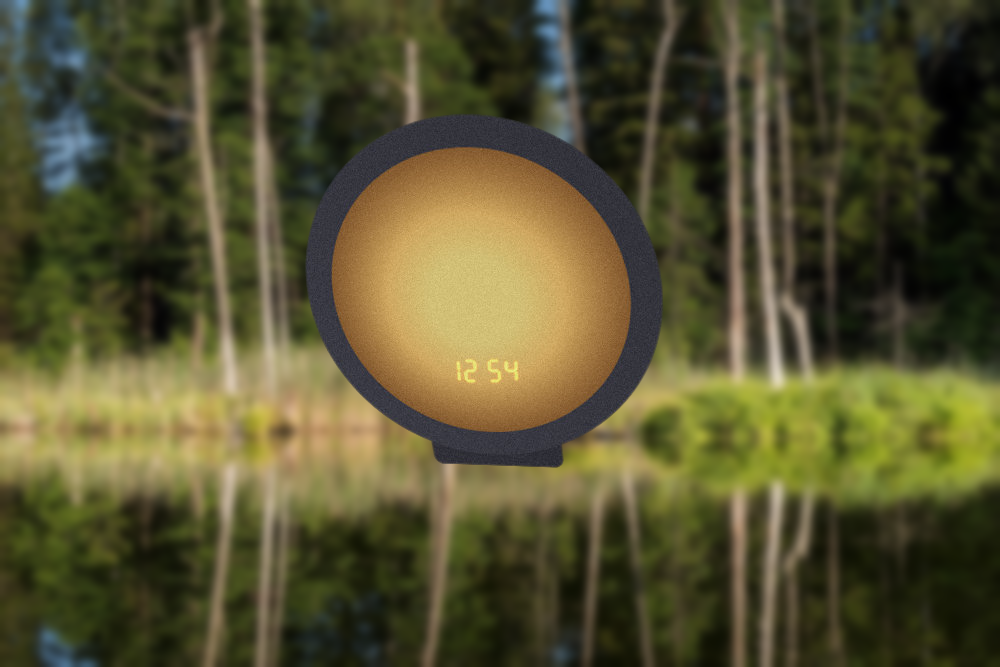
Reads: 12h54
